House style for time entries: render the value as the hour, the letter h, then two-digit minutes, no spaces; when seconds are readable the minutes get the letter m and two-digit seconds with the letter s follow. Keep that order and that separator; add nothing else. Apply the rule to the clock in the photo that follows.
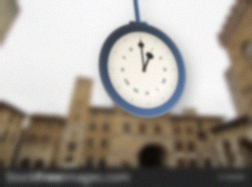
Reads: 1h00
